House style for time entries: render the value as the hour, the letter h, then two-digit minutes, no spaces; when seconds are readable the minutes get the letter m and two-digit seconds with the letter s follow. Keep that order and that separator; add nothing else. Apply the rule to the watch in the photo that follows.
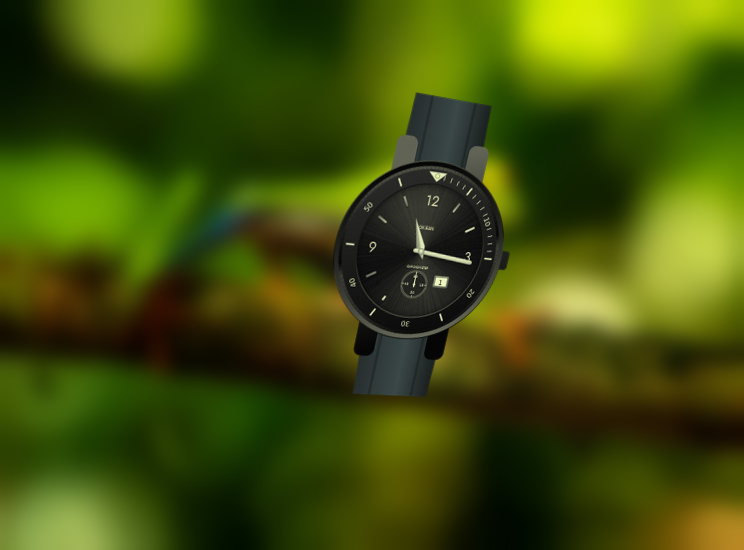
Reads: 11h16
